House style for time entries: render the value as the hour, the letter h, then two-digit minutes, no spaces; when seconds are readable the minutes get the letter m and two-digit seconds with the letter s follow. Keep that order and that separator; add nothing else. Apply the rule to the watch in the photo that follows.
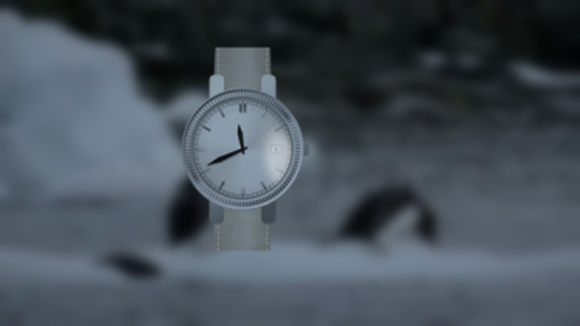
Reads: 11h41
